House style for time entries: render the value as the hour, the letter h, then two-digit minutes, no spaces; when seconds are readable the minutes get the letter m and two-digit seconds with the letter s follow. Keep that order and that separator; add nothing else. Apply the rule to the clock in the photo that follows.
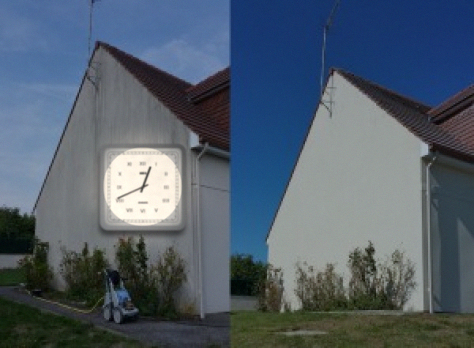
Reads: 12h41
